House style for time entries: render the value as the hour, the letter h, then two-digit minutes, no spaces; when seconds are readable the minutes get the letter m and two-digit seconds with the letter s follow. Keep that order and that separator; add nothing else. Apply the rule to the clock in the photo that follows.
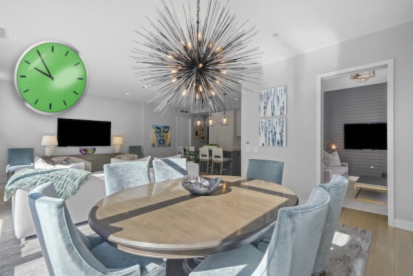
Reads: 9h55
